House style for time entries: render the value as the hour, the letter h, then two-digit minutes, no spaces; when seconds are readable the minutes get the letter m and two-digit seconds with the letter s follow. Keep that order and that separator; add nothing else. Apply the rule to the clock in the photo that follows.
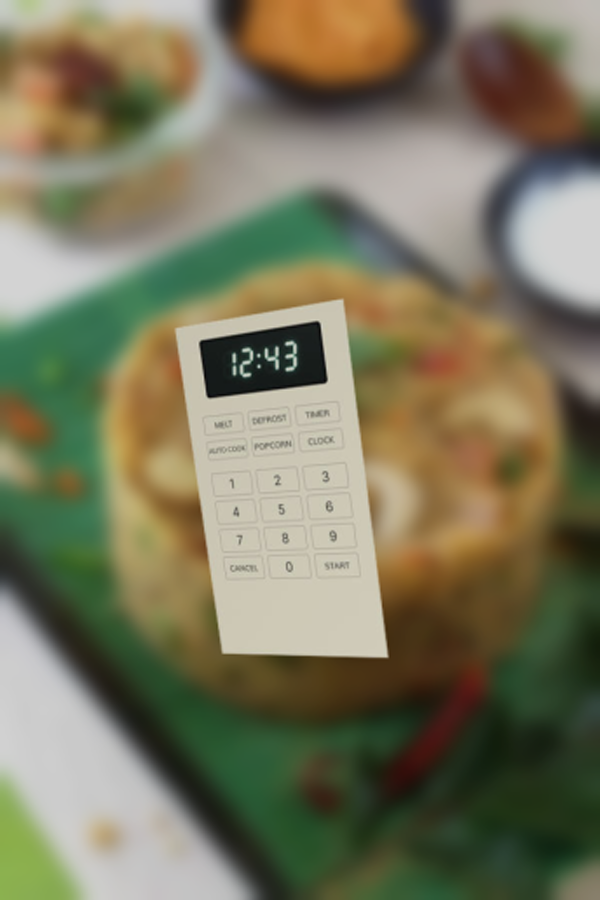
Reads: 12h43
